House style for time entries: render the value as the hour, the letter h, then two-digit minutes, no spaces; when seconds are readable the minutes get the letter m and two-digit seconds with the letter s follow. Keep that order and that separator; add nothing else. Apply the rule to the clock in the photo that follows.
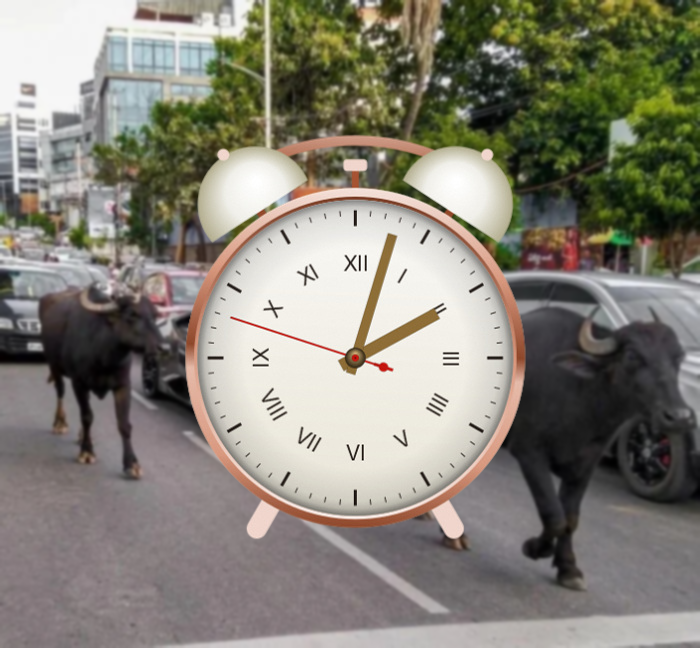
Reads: 2h02m48s
